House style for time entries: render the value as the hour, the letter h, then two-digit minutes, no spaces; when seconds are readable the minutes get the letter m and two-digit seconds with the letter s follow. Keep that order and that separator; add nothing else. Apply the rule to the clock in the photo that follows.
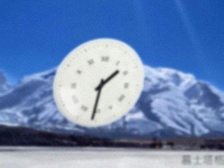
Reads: 1h31
